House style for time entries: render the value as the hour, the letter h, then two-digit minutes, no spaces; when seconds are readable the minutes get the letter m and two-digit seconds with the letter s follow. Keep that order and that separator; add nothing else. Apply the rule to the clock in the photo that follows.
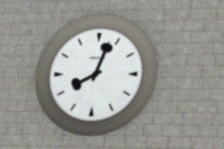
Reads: 8h03
